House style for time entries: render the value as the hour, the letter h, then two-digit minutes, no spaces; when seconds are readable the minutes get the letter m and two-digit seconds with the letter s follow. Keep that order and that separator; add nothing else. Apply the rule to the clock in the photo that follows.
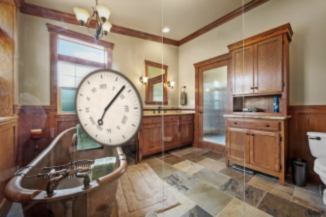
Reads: 7h08
